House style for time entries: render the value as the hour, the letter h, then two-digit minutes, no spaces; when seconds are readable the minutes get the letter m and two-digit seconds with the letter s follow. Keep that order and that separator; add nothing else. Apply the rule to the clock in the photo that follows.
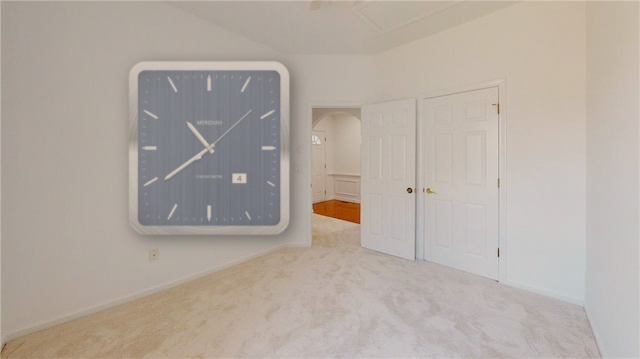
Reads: 10h39m08s
